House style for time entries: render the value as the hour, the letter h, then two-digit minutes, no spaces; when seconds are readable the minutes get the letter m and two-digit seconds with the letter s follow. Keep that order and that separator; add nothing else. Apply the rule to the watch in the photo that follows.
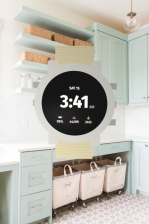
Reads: 3h41
